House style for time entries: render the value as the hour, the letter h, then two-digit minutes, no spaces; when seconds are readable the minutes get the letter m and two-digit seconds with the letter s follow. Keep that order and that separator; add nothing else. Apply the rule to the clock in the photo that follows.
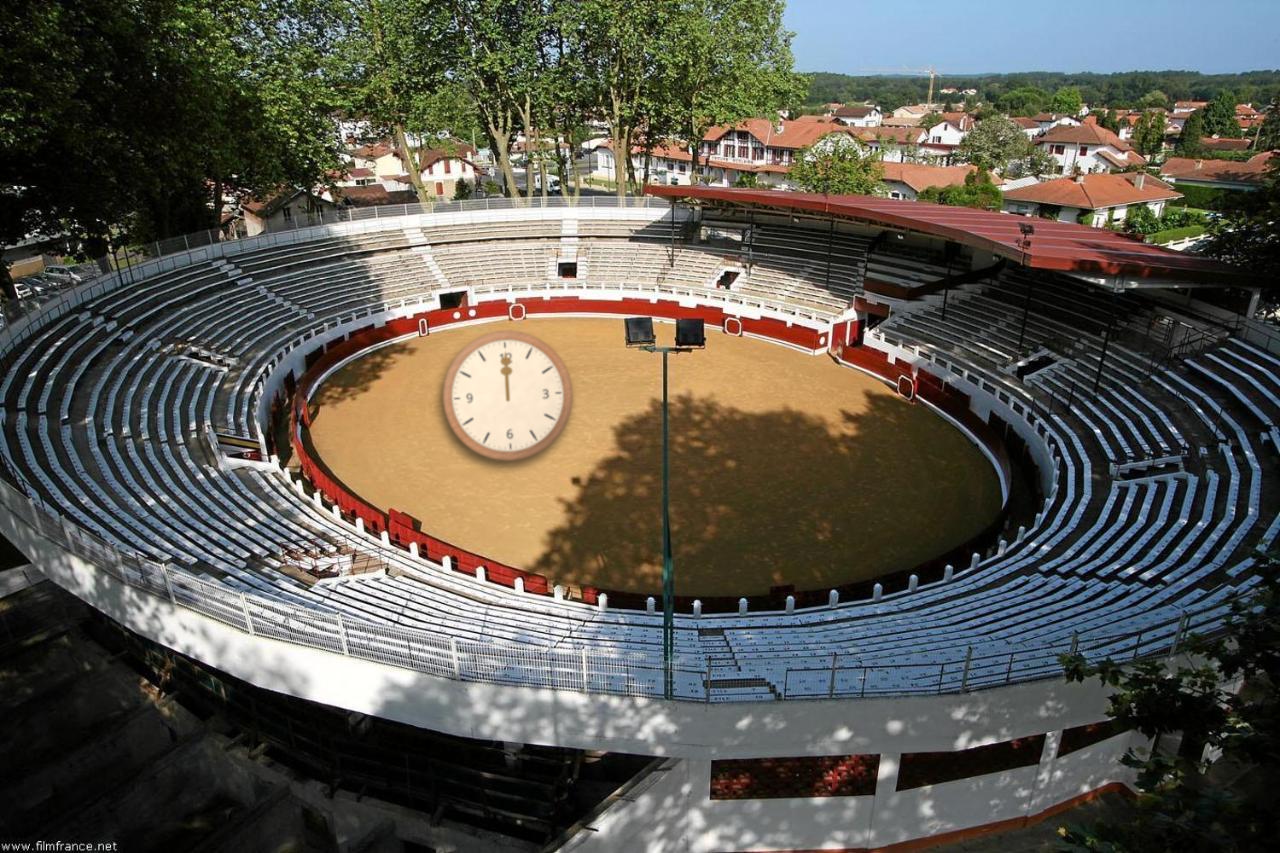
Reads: 12h00
